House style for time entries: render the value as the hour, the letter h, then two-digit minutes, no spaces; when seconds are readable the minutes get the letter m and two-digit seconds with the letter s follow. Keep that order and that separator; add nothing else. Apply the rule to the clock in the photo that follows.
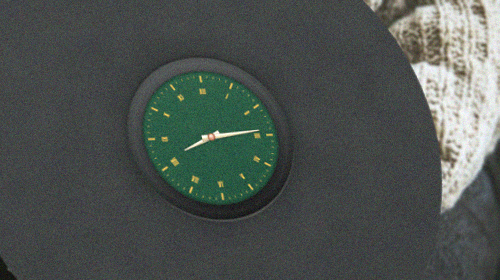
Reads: 8h14
